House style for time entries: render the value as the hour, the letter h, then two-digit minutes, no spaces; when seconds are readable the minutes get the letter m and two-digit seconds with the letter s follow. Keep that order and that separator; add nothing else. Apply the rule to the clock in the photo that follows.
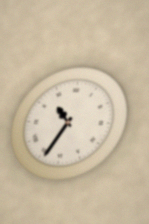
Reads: 10h34
